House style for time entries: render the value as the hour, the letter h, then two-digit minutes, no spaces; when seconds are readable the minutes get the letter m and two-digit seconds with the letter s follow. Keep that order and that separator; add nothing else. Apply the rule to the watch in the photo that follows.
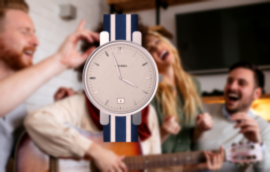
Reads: 3h57
